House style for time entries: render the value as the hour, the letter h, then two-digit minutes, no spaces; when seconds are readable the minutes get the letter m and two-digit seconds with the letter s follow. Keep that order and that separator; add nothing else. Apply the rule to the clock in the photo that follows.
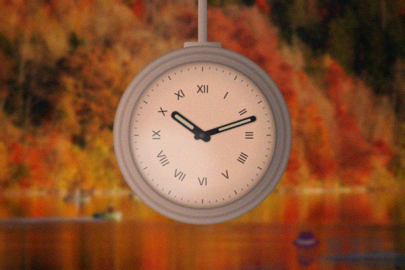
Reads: 10h12
